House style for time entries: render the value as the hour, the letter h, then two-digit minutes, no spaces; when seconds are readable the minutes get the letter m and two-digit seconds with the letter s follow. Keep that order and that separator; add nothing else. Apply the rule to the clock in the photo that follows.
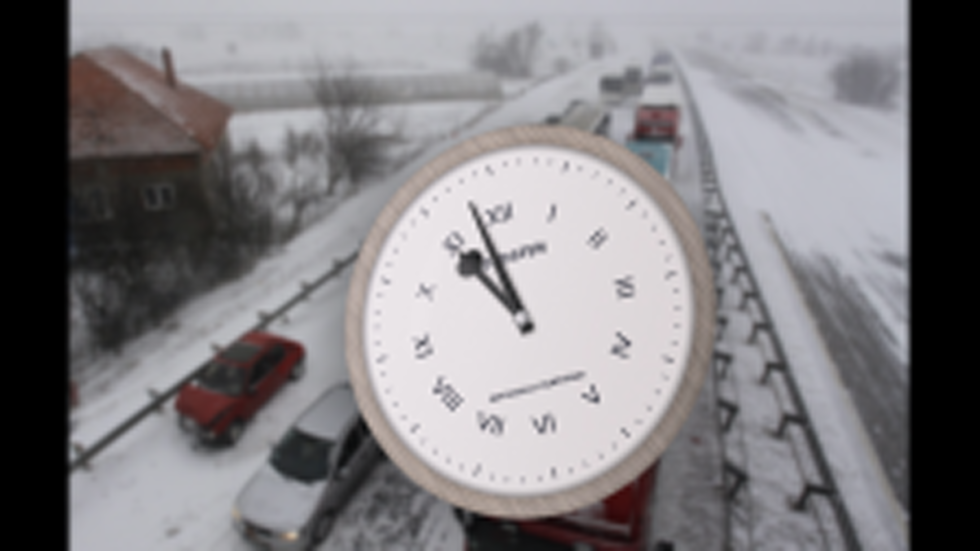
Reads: 10h58
